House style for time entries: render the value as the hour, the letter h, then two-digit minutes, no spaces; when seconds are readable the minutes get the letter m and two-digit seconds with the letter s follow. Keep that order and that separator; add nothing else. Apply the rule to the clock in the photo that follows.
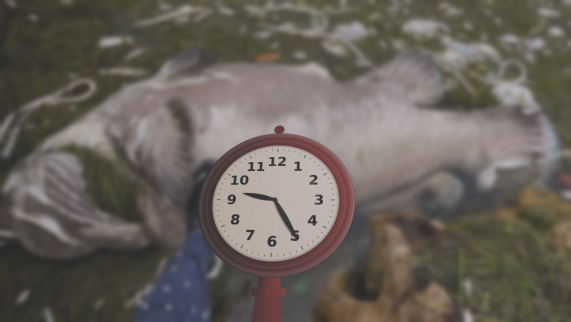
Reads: 9h25
